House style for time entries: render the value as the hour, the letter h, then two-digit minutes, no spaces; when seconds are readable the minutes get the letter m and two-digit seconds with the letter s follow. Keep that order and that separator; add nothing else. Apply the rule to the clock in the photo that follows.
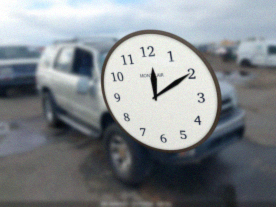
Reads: 12h10
